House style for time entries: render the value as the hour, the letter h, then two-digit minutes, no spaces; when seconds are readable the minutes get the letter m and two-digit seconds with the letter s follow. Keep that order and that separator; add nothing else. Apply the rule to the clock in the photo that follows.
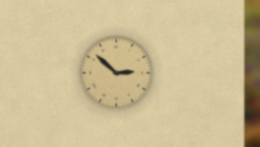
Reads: 2h52
